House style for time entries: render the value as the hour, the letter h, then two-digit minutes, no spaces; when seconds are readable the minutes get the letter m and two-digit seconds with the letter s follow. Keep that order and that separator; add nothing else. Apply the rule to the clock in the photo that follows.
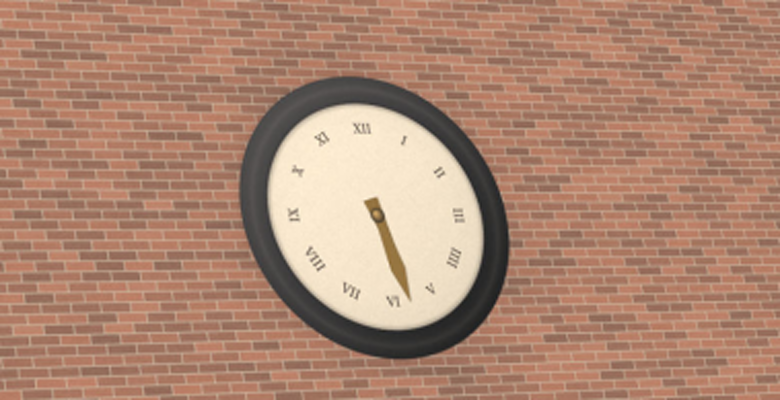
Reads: 5h28
